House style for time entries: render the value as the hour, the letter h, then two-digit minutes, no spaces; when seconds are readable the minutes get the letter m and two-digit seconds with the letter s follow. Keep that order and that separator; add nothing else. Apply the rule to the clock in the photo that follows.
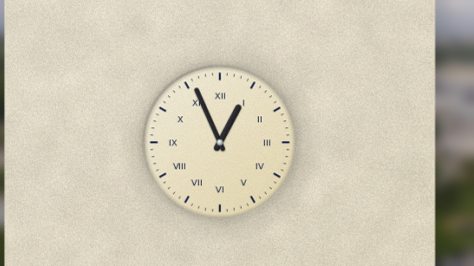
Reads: 12h56
